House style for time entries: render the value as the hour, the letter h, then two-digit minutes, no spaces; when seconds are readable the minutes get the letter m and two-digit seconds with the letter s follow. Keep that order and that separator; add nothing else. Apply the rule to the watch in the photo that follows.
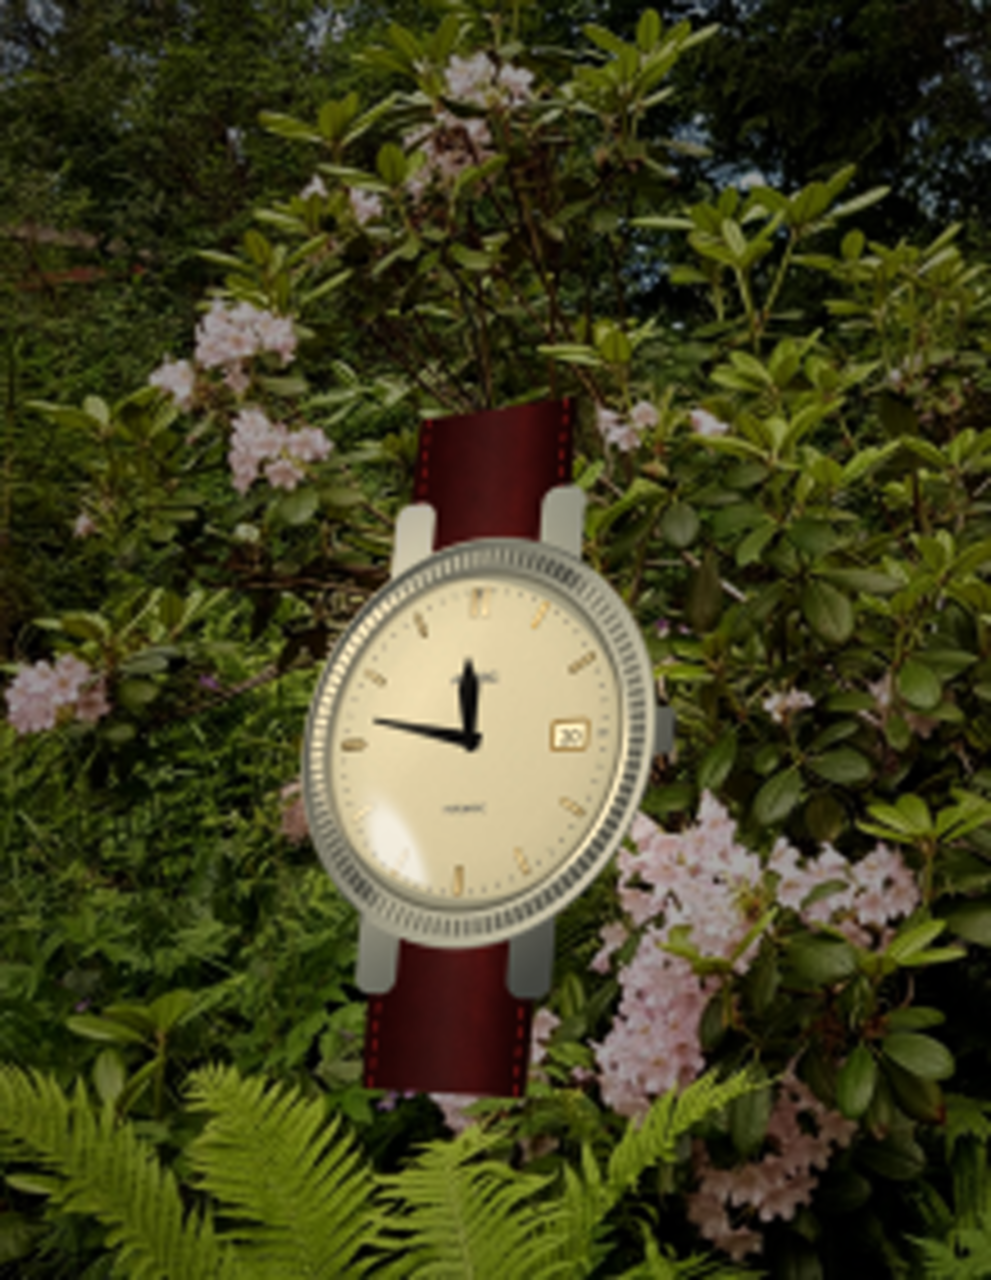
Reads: 11h47
